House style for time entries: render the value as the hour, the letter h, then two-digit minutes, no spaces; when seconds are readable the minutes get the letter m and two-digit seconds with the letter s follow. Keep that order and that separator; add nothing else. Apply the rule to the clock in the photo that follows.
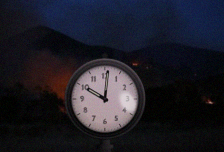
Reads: 10h01
